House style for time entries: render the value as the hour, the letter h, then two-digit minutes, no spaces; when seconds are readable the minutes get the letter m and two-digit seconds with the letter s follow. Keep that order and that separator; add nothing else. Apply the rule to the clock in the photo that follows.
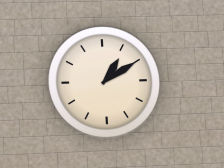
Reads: 1h10
